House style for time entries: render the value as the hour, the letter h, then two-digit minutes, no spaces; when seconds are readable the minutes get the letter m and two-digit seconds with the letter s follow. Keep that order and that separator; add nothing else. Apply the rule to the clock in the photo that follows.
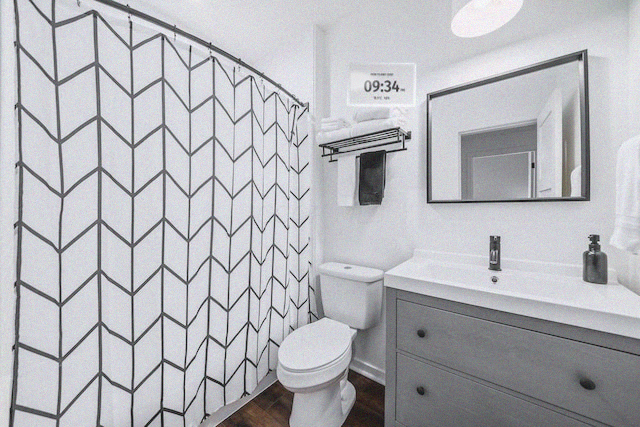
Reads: 9h34
